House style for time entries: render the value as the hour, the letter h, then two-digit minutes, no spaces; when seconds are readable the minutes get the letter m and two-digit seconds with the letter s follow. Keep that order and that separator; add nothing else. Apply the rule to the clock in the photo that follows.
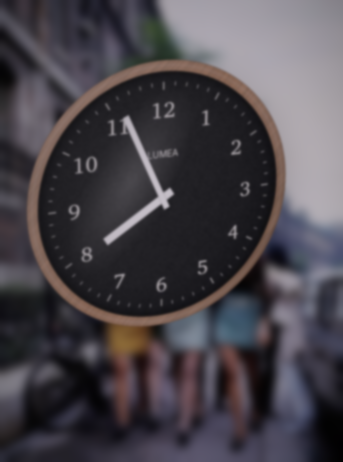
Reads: 7h56
